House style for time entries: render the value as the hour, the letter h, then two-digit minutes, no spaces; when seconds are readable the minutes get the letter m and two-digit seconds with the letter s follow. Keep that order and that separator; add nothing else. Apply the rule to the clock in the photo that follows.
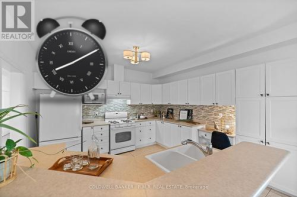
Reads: 8h10
